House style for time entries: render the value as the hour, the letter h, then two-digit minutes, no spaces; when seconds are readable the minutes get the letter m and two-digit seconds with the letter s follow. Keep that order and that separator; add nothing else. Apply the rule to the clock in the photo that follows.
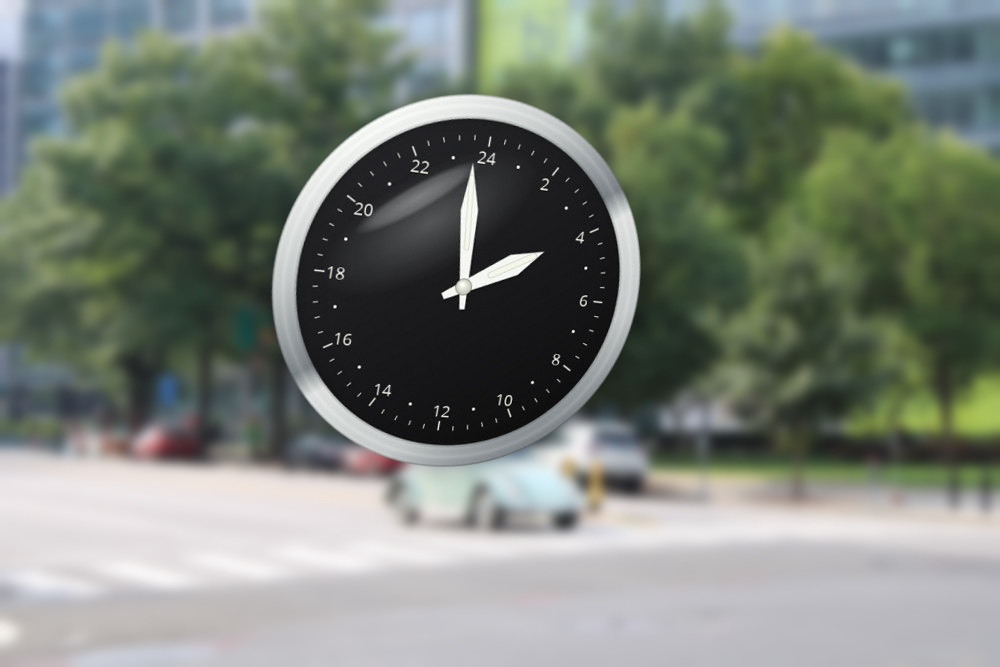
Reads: 3h59
